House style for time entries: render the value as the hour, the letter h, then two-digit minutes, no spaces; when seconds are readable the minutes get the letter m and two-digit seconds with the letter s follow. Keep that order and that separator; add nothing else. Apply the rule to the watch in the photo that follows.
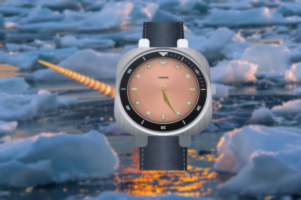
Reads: 5h26
